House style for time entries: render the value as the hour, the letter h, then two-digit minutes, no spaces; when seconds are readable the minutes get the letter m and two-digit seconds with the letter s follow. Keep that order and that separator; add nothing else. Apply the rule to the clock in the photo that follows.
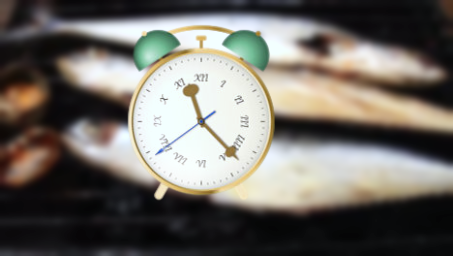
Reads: 11h22m39s
